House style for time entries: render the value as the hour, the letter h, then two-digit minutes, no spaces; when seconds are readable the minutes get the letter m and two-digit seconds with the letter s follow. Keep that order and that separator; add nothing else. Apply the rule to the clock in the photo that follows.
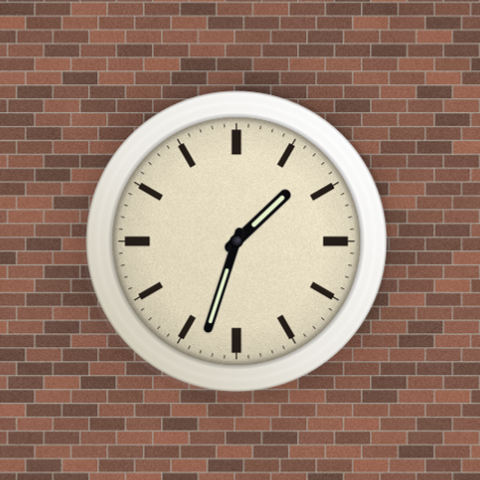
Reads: 1h33
